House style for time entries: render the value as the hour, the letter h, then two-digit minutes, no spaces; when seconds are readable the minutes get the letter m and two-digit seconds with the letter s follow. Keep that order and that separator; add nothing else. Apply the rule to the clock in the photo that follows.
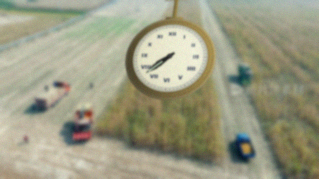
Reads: 7h38
